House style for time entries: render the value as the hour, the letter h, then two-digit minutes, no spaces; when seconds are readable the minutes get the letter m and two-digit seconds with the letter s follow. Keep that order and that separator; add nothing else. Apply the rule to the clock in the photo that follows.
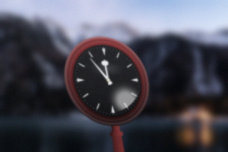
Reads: 11h54
